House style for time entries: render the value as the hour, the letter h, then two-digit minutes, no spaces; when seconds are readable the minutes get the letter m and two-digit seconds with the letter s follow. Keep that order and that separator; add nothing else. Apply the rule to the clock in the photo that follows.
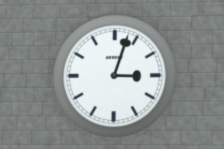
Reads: 3h03
